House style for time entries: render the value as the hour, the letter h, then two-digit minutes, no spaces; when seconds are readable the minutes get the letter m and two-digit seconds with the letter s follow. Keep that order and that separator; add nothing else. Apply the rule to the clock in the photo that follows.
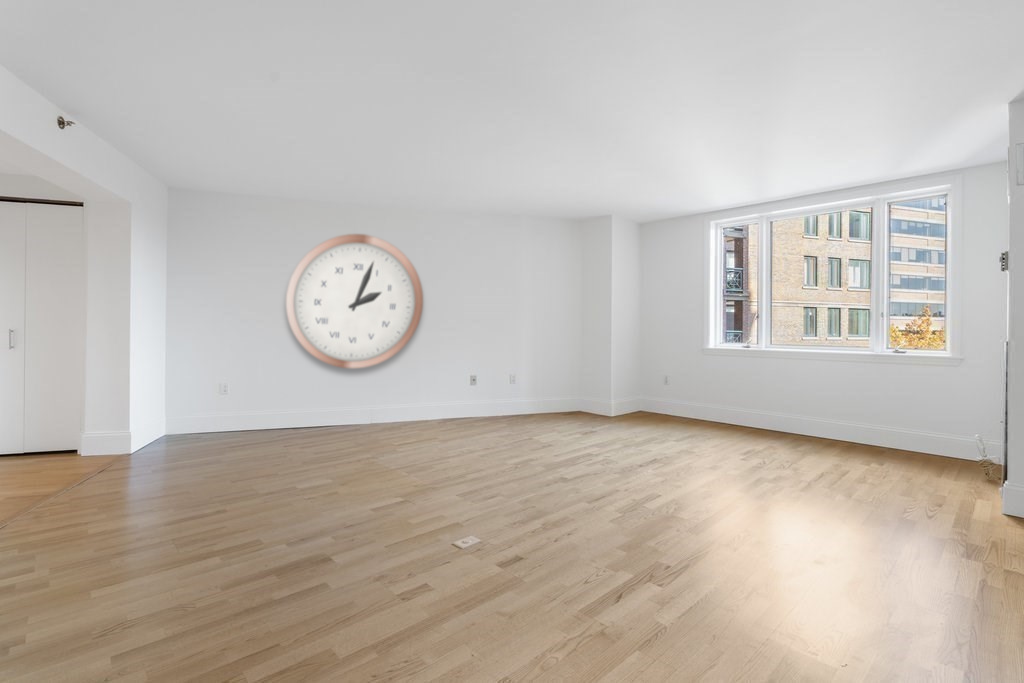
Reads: 2h03
